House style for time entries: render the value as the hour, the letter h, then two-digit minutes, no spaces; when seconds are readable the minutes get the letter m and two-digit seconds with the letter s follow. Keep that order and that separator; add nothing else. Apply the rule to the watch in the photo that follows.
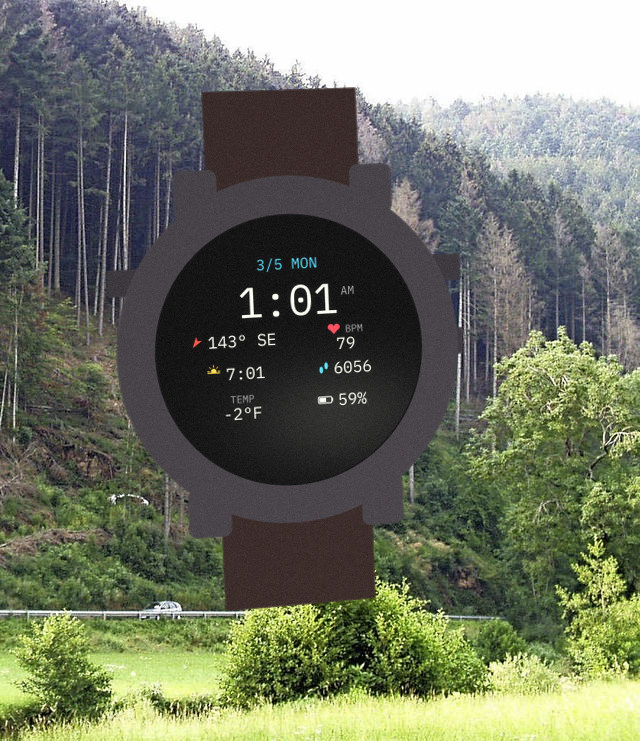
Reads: 1h01
